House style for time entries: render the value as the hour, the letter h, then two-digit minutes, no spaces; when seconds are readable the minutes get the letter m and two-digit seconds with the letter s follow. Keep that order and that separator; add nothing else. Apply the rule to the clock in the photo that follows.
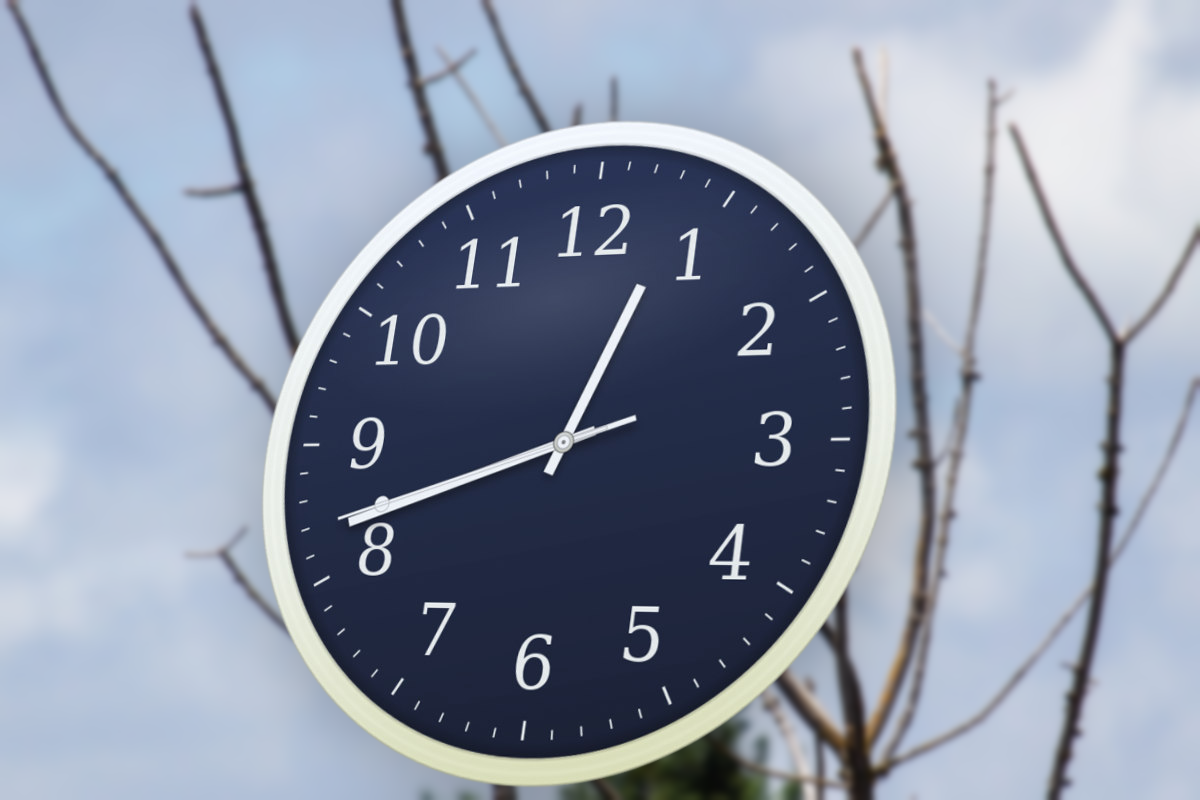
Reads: 12h41m42s
